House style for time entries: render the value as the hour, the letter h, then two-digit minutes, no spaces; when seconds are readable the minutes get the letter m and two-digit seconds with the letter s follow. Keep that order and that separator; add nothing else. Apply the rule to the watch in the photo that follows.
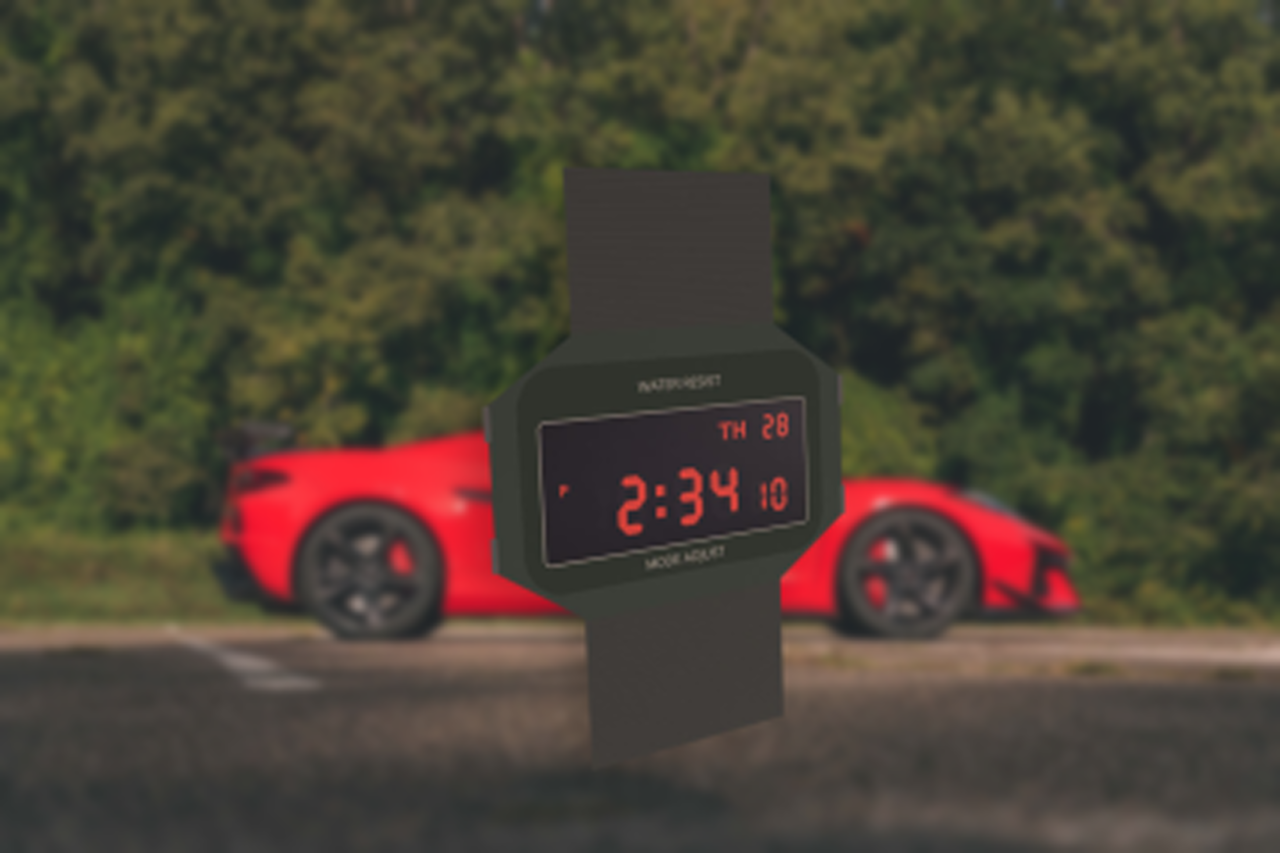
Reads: 2h34m10s
